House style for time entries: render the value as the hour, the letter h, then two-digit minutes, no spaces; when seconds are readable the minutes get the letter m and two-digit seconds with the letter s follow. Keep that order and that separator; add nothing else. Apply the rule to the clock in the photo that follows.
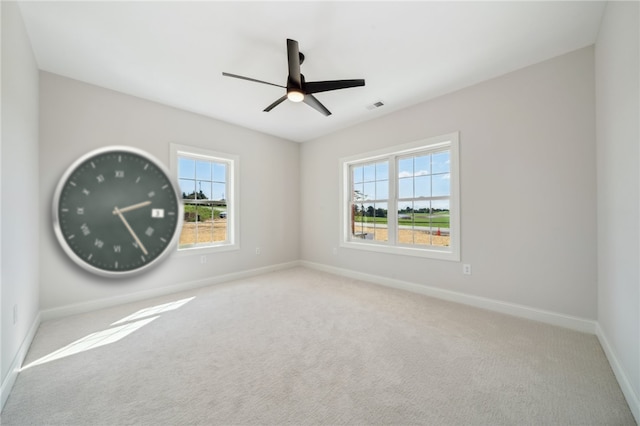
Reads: 2h24
